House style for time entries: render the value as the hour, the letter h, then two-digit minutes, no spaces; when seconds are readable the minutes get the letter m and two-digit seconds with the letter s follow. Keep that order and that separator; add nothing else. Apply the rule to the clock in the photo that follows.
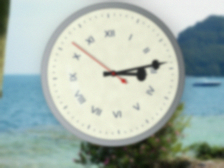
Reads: 3h13m52s
